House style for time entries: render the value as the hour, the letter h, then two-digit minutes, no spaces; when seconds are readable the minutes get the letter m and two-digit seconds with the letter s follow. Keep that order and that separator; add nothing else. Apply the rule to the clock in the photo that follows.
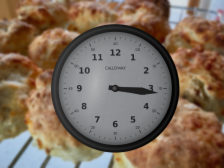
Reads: 3h16
